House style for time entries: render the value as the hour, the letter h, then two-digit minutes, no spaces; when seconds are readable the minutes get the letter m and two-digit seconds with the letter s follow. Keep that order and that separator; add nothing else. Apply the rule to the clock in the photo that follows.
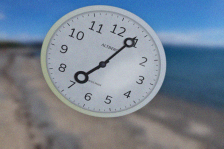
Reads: 7h04
